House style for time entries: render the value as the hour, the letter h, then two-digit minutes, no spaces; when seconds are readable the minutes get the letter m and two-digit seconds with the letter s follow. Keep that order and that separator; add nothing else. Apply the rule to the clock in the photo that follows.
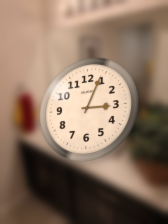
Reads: 3h04
